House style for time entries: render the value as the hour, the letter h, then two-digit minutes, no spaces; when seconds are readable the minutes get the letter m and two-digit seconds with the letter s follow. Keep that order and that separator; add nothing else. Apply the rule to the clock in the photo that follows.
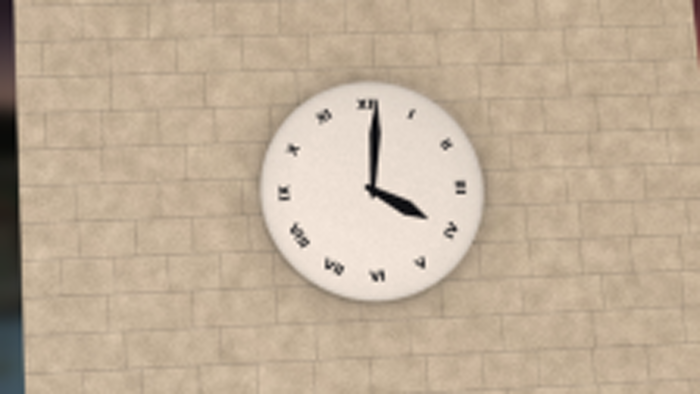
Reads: 4h01
